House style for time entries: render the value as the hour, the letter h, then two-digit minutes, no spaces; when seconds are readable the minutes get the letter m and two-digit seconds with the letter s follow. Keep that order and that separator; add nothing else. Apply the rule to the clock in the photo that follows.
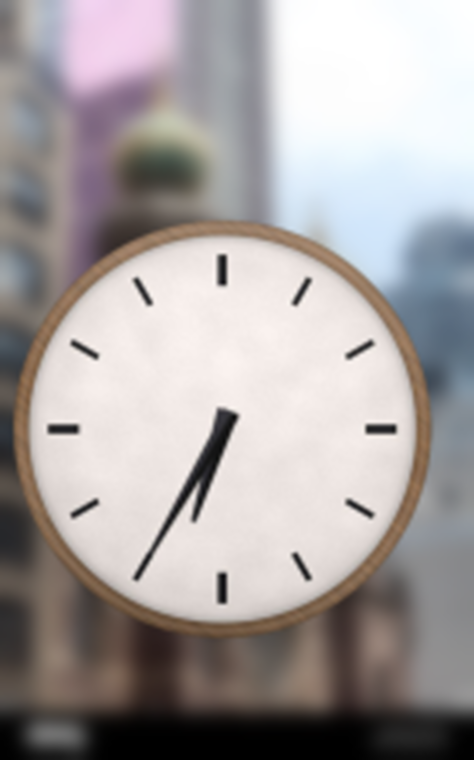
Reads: 6h35
